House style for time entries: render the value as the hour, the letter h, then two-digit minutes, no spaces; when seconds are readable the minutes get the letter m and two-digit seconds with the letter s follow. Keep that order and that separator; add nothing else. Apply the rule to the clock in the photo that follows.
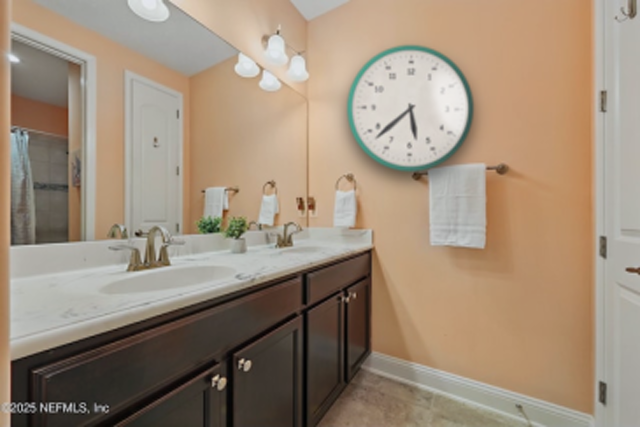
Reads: 5h38
